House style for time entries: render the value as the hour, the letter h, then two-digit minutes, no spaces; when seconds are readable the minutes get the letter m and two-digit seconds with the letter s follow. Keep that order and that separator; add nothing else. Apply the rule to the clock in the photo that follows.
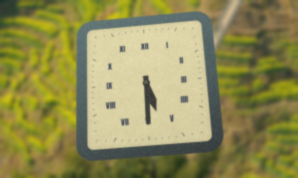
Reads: 5h30
